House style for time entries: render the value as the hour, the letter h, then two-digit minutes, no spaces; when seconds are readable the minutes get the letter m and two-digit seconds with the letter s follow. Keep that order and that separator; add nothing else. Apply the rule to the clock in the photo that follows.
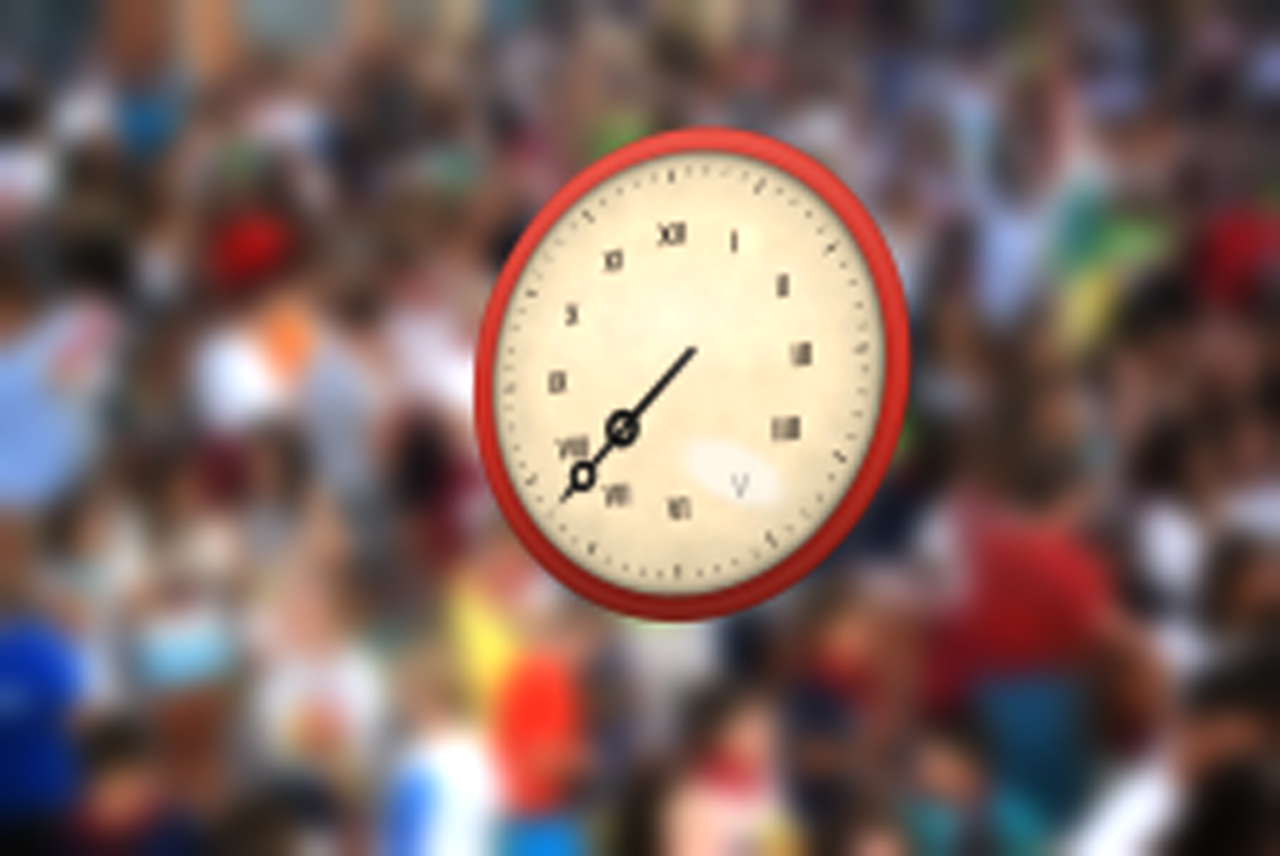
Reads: 7h38
